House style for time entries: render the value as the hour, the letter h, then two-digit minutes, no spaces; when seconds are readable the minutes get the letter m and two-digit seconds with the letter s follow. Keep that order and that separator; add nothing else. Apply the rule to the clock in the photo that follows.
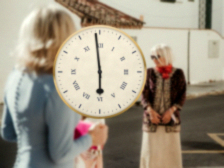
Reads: 5h59
